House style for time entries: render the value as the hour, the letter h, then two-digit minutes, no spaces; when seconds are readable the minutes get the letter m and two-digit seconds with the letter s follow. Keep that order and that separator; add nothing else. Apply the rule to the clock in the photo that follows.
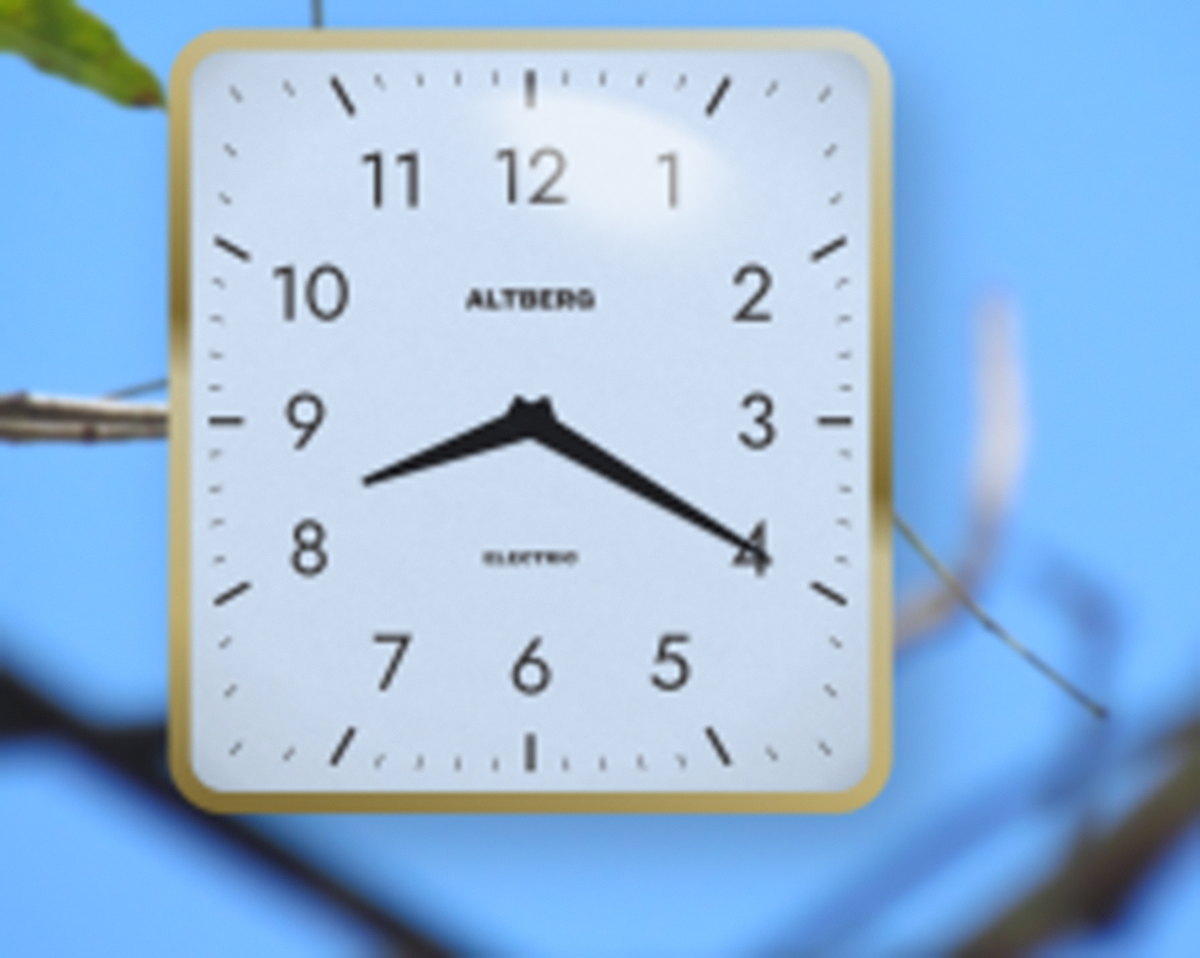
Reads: 8h20
